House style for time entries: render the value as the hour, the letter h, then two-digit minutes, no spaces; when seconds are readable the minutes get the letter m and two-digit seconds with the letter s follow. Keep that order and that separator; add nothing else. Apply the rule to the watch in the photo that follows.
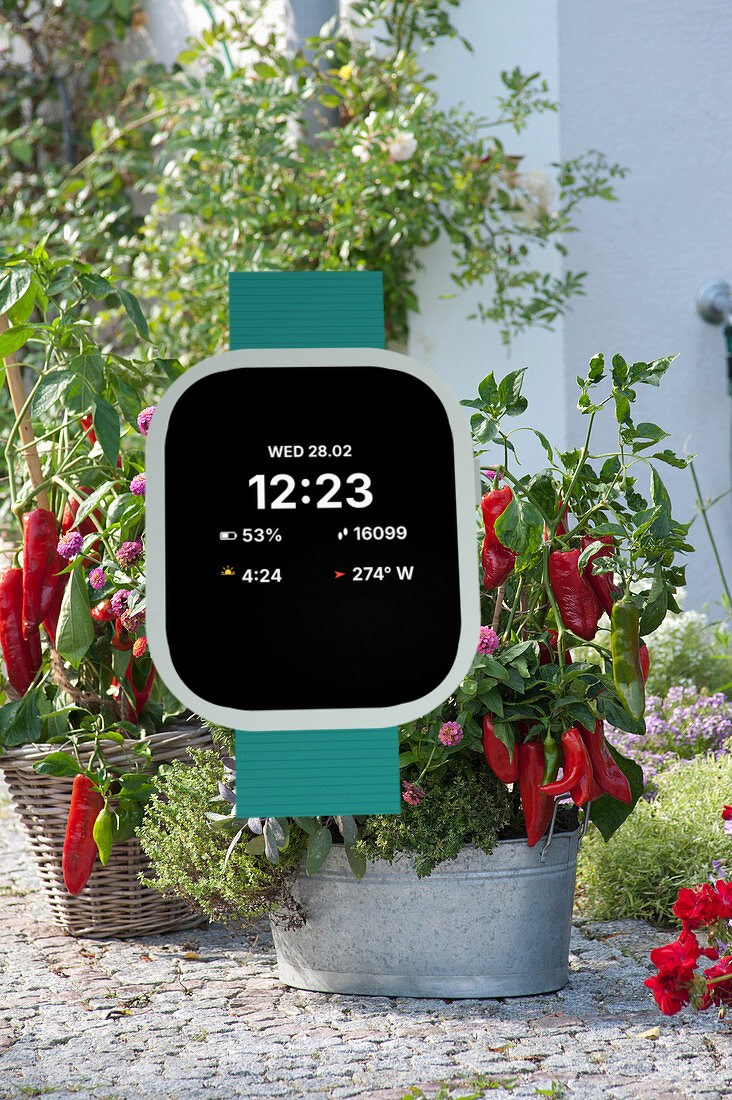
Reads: 12h23
